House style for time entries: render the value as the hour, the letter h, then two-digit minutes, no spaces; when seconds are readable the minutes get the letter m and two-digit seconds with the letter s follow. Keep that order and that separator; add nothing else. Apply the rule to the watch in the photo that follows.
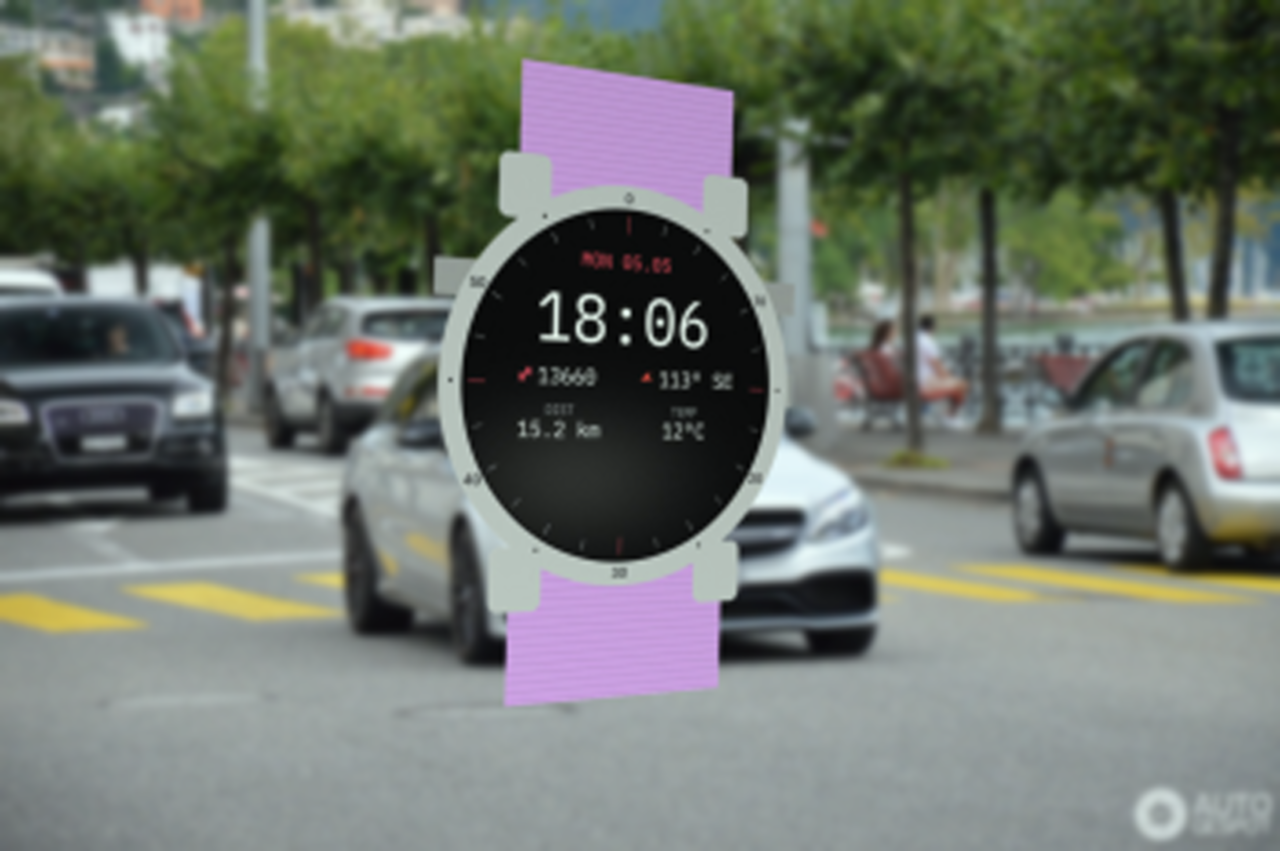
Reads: 18h06
